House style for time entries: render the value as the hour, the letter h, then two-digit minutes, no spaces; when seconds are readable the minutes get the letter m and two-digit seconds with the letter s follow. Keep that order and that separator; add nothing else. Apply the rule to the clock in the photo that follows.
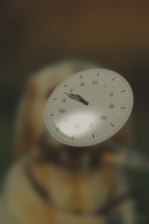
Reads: 9h48
